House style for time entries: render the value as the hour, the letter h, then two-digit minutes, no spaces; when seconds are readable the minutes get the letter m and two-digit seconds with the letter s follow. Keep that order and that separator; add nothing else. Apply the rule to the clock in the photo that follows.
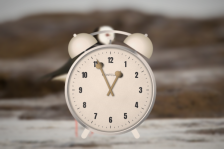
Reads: 12h56
